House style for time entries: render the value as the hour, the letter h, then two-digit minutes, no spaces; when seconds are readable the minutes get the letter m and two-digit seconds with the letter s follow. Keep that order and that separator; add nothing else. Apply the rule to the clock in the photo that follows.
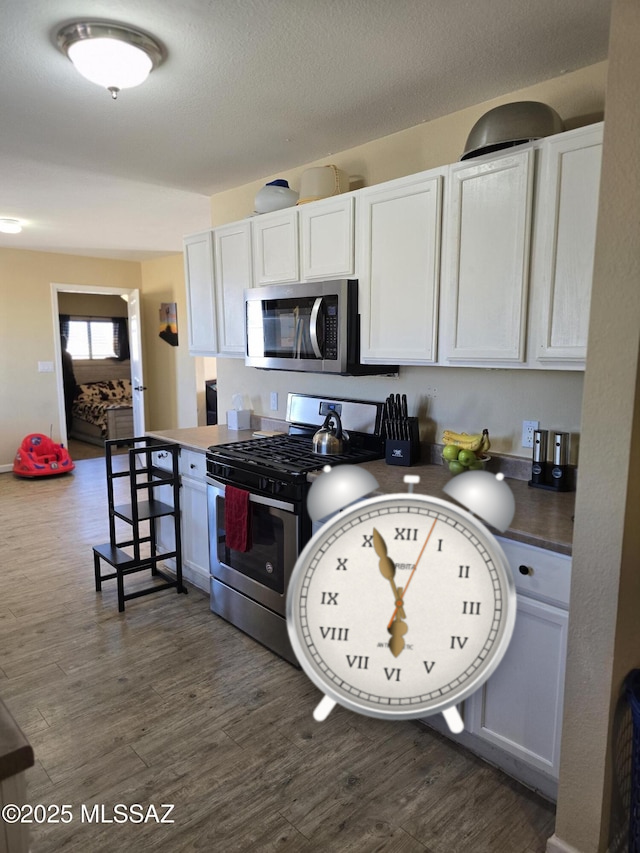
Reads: 5h56m03s
